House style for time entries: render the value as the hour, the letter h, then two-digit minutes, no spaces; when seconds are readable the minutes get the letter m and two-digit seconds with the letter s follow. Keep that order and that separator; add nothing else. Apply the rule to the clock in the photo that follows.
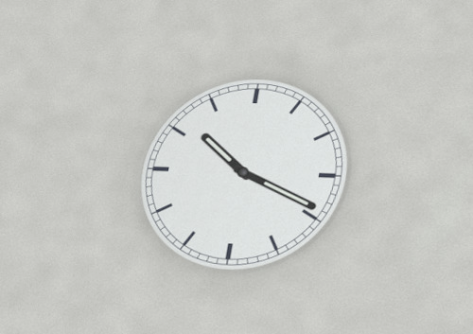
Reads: 10h19
